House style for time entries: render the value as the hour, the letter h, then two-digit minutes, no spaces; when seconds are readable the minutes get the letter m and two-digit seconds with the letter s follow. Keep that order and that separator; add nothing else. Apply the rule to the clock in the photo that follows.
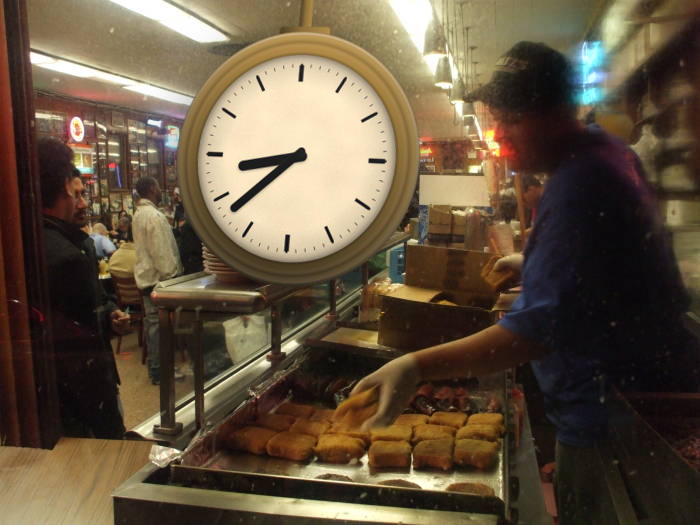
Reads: 8h38
